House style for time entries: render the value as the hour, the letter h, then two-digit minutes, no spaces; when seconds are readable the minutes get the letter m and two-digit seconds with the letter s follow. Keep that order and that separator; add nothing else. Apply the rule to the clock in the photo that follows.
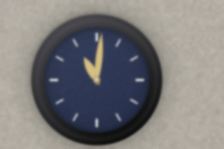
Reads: 11h01
